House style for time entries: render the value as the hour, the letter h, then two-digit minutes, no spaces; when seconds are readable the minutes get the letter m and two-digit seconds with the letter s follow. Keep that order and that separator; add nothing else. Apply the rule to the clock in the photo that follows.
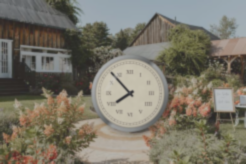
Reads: 7h53
